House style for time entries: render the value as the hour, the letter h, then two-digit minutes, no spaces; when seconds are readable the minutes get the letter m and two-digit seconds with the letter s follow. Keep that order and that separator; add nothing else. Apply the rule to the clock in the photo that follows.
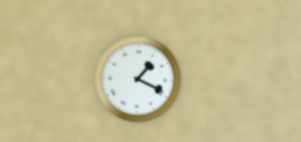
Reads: 1h19
